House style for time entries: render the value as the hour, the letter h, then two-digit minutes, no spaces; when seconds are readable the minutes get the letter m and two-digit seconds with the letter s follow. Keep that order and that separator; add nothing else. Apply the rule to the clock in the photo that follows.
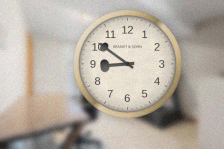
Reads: 8h51
